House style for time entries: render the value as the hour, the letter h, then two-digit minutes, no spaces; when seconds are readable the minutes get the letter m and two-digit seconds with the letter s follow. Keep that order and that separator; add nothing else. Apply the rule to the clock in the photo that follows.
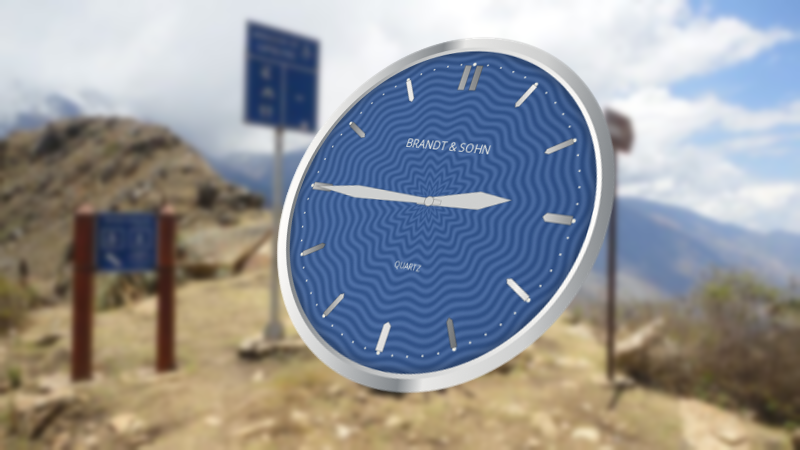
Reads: 2h45
